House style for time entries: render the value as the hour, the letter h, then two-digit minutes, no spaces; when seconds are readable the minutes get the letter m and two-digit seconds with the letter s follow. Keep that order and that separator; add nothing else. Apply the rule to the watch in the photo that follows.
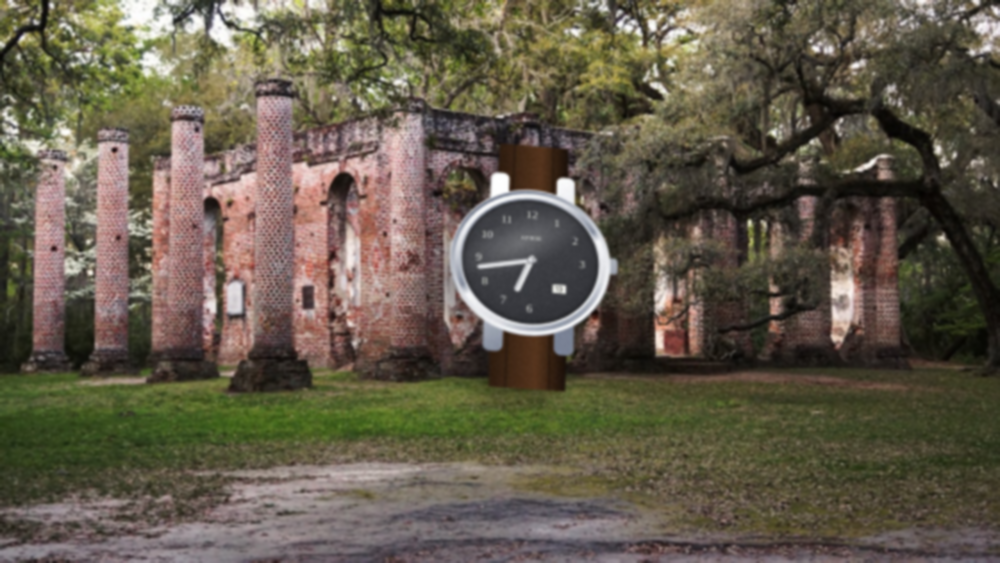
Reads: 6h43
